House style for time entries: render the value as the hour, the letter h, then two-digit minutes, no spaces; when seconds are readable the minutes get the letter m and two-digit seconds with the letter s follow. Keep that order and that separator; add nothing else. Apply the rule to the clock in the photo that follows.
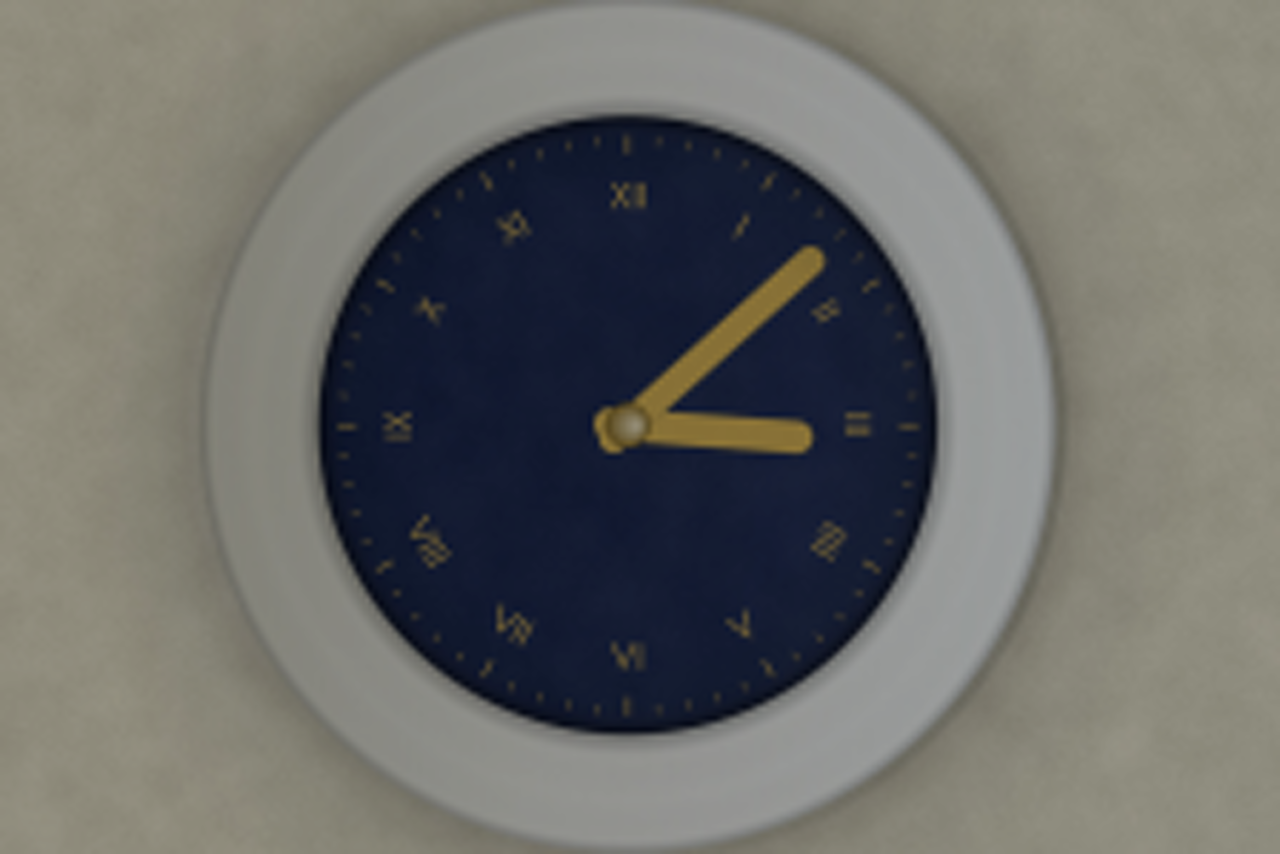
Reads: 3h08
